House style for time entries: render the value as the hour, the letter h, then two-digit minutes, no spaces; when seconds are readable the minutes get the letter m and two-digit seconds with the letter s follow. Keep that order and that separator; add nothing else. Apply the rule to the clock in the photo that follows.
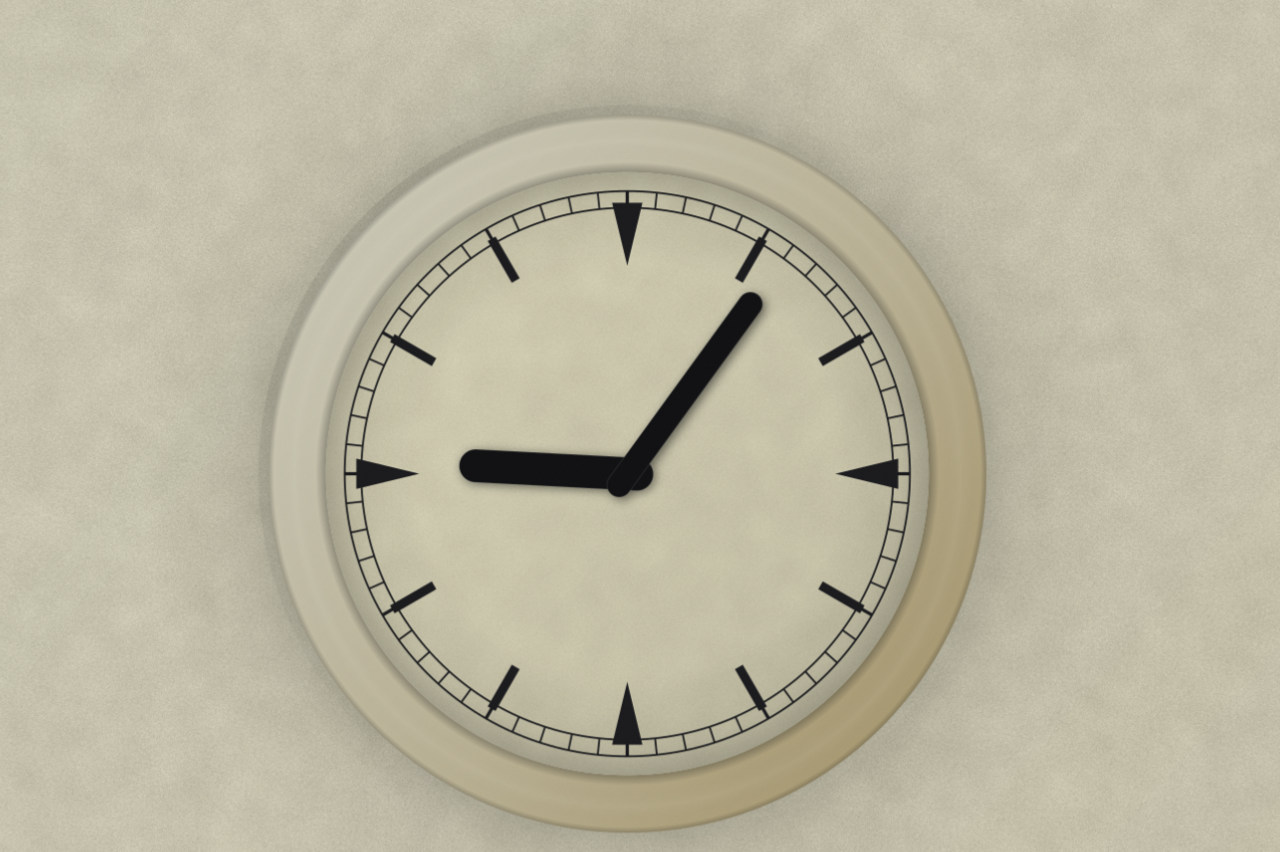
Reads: 9h06
